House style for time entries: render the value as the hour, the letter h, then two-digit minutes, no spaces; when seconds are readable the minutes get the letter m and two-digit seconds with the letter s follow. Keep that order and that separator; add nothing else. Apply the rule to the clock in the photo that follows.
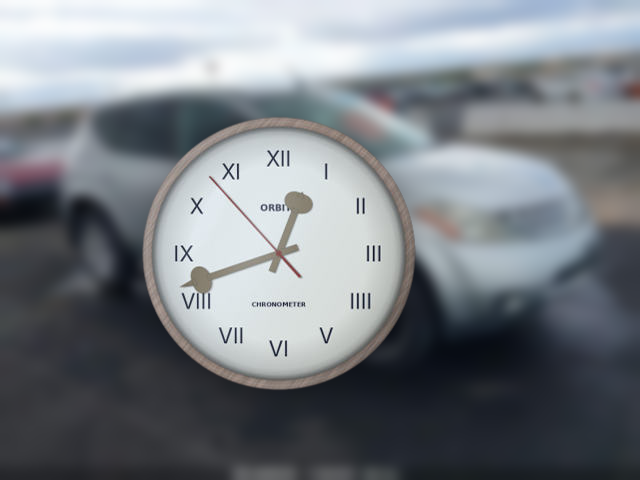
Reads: 12h41m53s
